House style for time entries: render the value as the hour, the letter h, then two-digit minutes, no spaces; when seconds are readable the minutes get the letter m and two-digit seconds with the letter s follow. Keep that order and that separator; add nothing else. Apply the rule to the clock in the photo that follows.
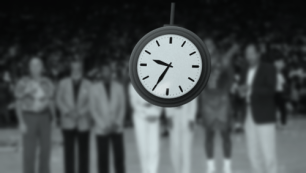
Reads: 9h35
